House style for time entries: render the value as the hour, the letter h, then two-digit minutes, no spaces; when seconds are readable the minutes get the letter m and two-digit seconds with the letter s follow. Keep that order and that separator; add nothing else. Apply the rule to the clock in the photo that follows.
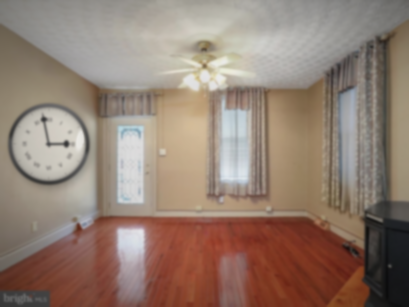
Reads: 2h58
